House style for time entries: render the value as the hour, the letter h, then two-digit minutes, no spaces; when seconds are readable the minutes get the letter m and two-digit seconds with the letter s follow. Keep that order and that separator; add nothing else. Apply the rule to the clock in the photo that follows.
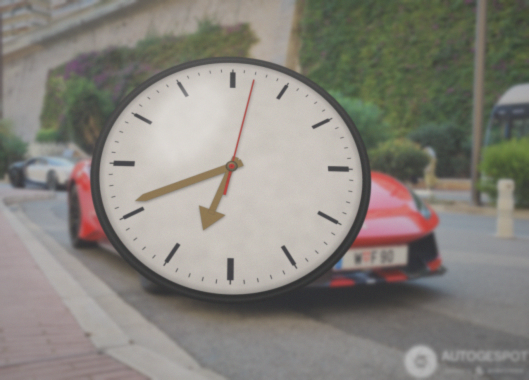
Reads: 6h41m02s
